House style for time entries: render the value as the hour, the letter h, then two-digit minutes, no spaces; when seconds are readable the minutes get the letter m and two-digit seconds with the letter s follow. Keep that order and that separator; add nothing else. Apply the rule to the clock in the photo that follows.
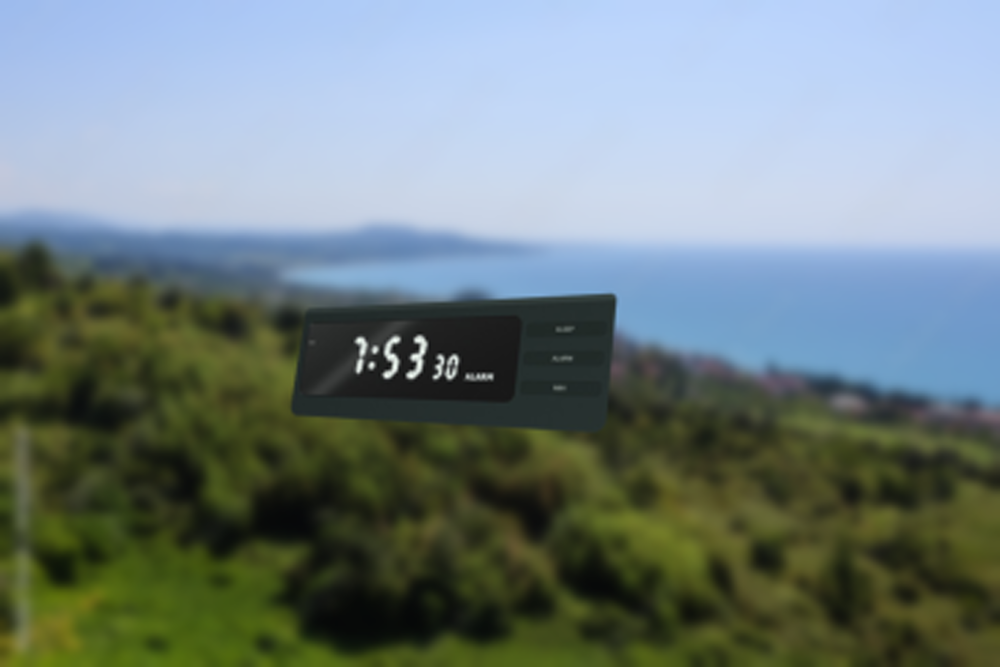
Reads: 7h53m30s
